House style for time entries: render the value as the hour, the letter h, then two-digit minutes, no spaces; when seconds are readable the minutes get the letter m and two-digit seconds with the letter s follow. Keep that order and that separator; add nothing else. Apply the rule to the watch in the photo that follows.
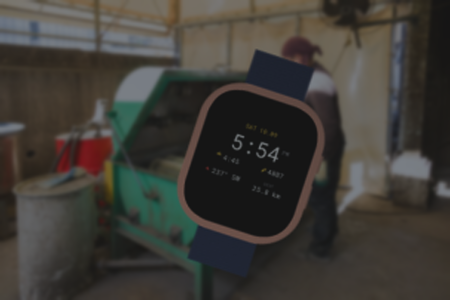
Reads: 5h54
